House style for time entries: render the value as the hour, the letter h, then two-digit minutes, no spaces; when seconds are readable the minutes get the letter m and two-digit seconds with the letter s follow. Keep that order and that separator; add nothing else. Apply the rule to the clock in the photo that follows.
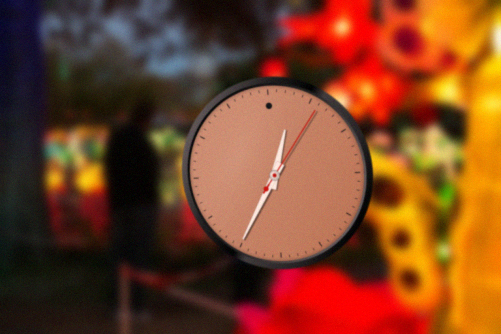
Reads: 12h35m06s
